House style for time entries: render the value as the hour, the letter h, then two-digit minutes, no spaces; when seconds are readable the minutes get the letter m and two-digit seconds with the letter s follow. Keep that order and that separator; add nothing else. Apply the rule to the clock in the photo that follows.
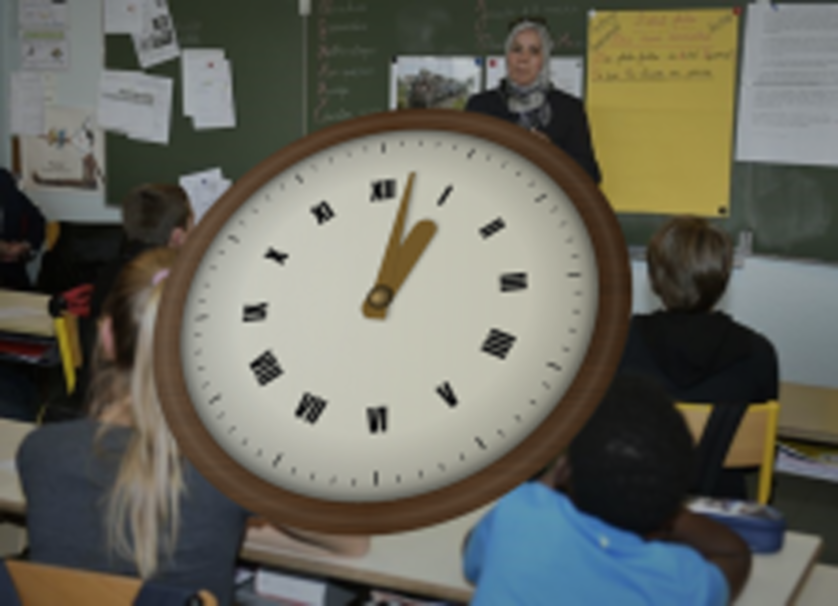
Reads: 1h02
